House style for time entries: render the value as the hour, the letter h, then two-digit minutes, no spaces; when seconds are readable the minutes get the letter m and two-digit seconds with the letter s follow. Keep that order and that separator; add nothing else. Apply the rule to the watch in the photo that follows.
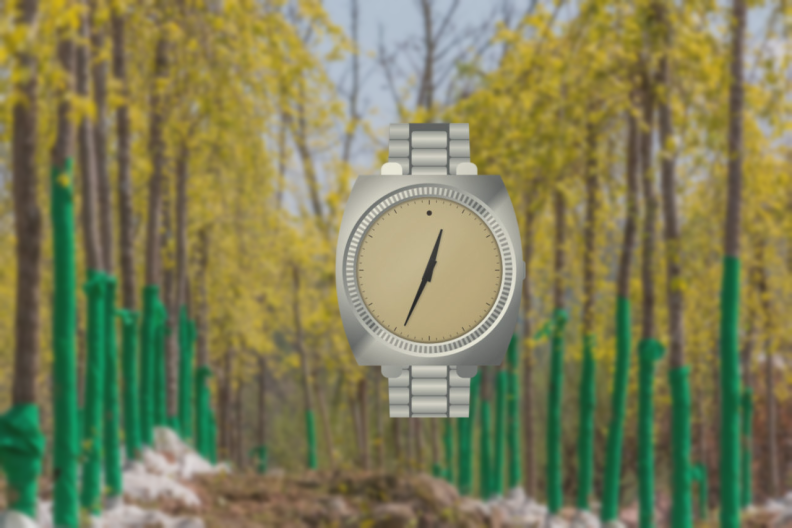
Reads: 12h34
